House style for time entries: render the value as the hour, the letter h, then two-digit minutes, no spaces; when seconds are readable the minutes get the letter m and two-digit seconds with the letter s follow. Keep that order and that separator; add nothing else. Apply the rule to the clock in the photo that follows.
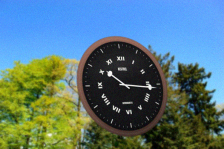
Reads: 10h16
